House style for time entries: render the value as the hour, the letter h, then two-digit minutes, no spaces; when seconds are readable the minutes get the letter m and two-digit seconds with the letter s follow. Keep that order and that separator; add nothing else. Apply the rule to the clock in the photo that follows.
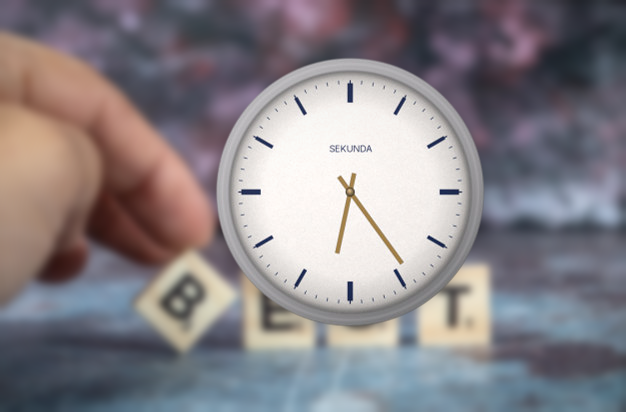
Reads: 6h24
